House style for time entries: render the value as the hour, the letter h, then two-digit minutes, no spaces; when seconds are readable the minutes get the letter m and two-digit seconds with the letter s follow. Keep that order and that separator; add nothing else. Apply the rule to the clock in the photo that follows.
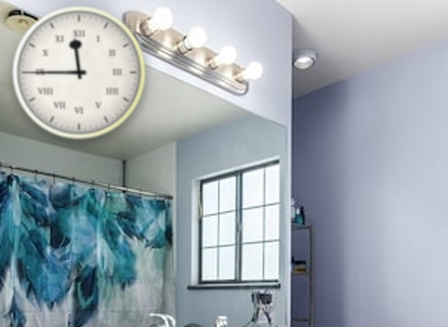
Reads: 11h45
